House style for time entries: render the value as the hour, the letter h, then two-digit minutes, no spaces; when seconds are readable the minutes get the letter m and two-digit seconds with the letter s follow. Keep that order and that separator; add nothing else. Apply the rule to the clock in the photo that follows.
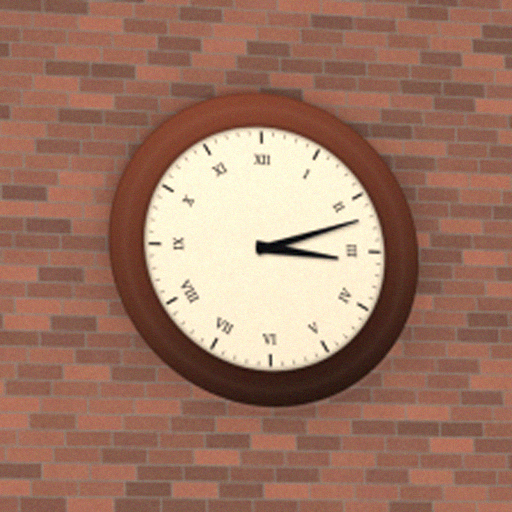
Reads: 3h12
